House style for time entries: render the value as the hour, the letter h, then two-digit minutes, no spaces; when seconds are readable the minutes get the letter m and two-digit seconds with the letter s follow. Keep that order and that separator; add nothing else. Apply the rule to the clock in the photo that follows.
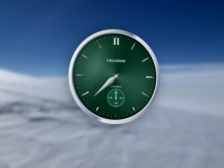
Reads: 7h38
